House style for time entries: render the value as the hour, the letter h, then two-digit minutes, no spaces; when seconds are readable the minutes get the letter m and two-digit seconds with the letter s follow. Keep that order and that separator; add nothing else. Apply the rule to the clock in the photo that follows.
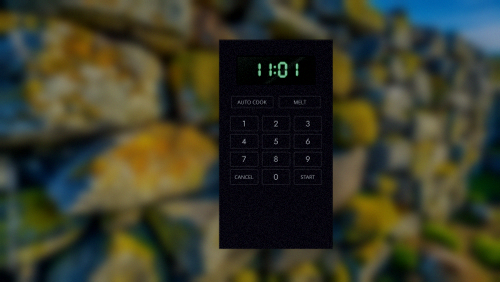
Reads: 11h01
